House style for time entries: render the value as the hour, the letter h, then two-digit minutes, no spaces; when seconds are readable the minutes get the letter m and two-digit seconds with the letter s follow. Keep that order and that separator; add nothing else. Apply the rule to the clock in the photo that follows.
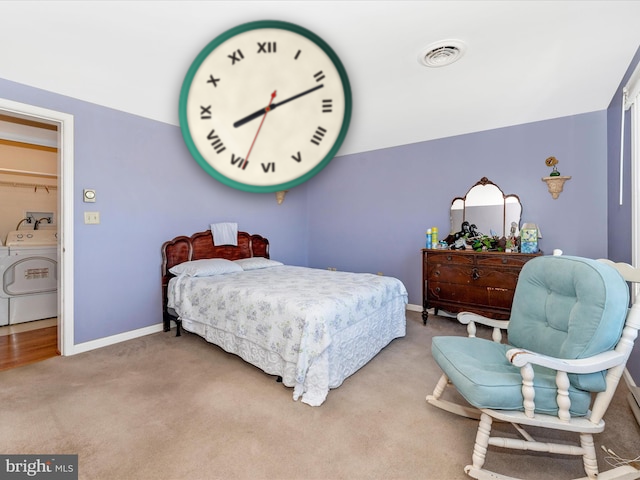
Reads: 8h11m34s
